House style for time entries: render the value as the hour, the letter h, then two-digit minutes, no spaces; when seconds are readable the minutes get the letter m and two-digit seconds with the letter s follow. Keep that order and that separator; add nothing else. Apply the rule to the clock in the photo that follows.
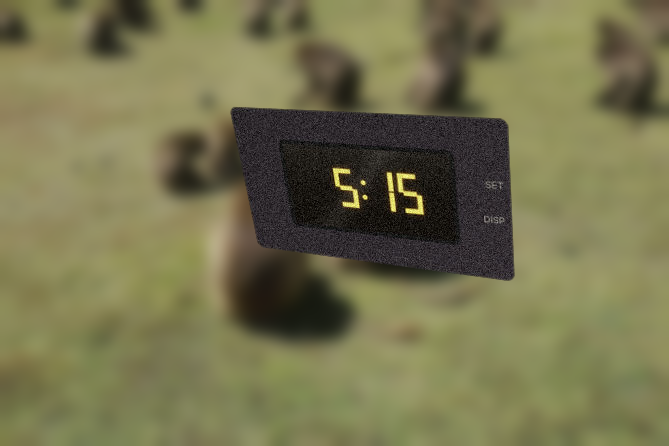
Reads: 5h15
